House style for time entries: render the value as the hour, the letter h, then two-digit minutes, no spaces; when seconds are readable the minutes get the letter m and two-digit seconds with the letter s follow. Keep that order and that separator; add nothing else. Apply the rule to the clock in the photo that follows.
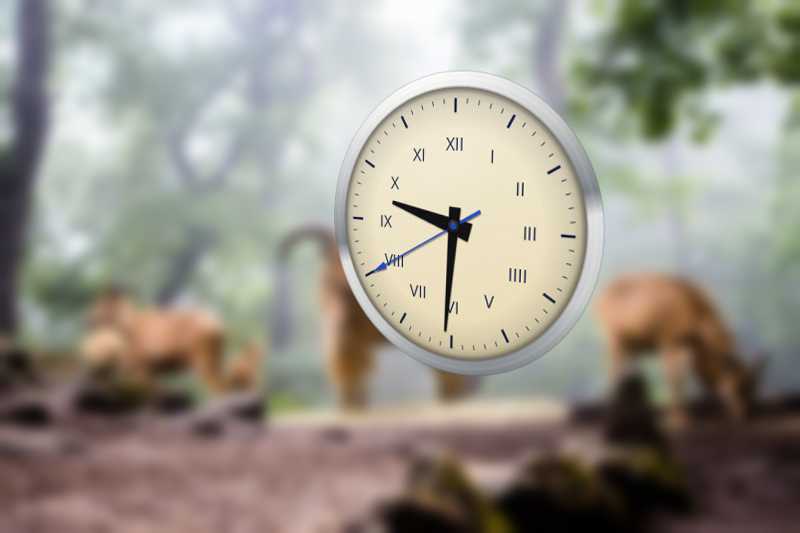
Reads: 9h30m40s
